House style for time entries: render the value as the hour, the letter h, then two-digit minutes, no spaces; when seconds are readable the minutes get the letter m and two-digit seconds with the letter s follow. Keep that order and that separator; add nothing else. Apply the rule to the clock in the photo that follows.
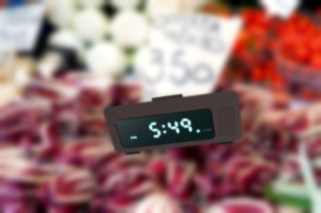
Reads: 5h49
